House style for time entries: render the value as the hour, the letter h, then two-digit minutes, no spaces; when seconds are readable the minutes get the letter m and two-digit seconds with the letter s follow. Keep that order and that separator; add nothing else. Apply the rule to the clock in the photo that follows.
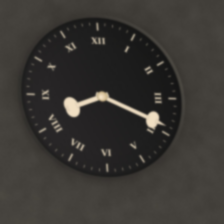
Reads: 8h19
